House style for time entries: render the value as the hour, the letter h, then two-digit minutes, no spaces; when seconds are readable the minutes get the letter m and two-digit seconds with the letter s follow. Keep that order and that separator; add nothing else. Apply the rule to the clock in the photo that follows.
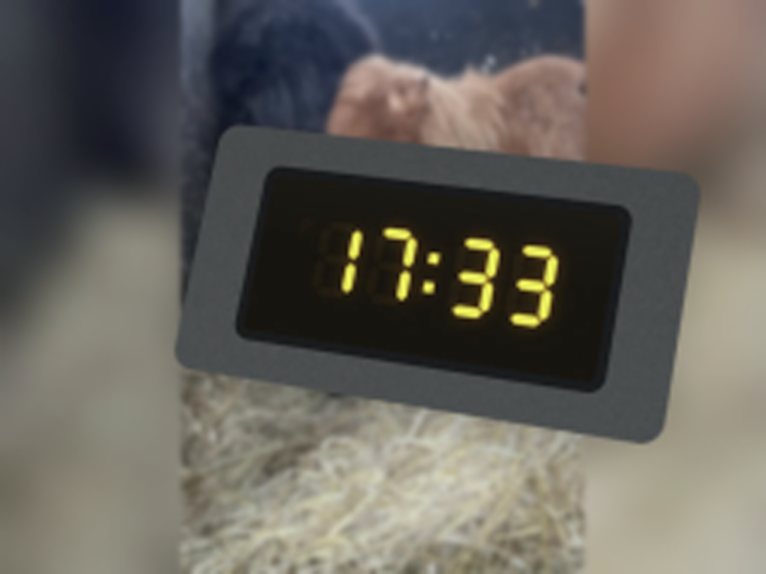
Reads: 17h33
